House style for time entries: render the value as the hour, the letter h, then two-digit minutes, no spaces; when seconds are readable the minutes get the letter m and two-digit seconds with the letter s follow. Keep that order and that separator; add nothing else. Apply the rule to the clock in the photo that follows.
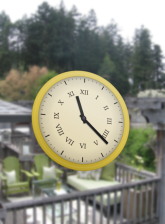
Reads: 11h22
